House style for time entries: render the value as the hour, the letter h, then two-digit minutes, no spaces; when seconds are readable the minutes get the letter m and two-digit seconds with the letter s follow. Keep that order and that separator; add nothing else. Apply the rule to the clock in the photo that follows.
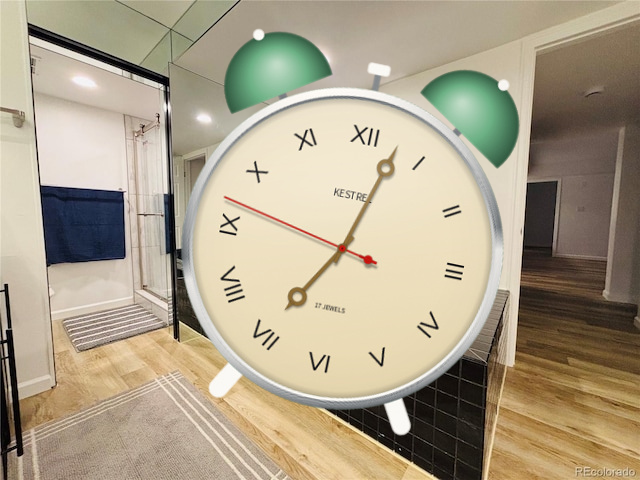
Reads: 7h02m47s
